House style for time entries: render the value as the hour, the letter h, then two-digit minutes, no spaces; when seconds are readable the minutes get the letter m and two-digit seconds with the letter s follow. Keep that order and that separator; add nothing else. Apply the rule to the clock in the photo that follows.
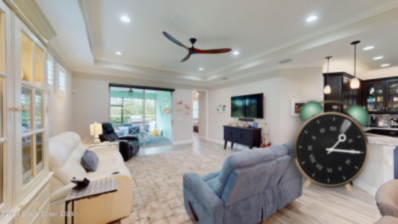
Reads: 1h15
